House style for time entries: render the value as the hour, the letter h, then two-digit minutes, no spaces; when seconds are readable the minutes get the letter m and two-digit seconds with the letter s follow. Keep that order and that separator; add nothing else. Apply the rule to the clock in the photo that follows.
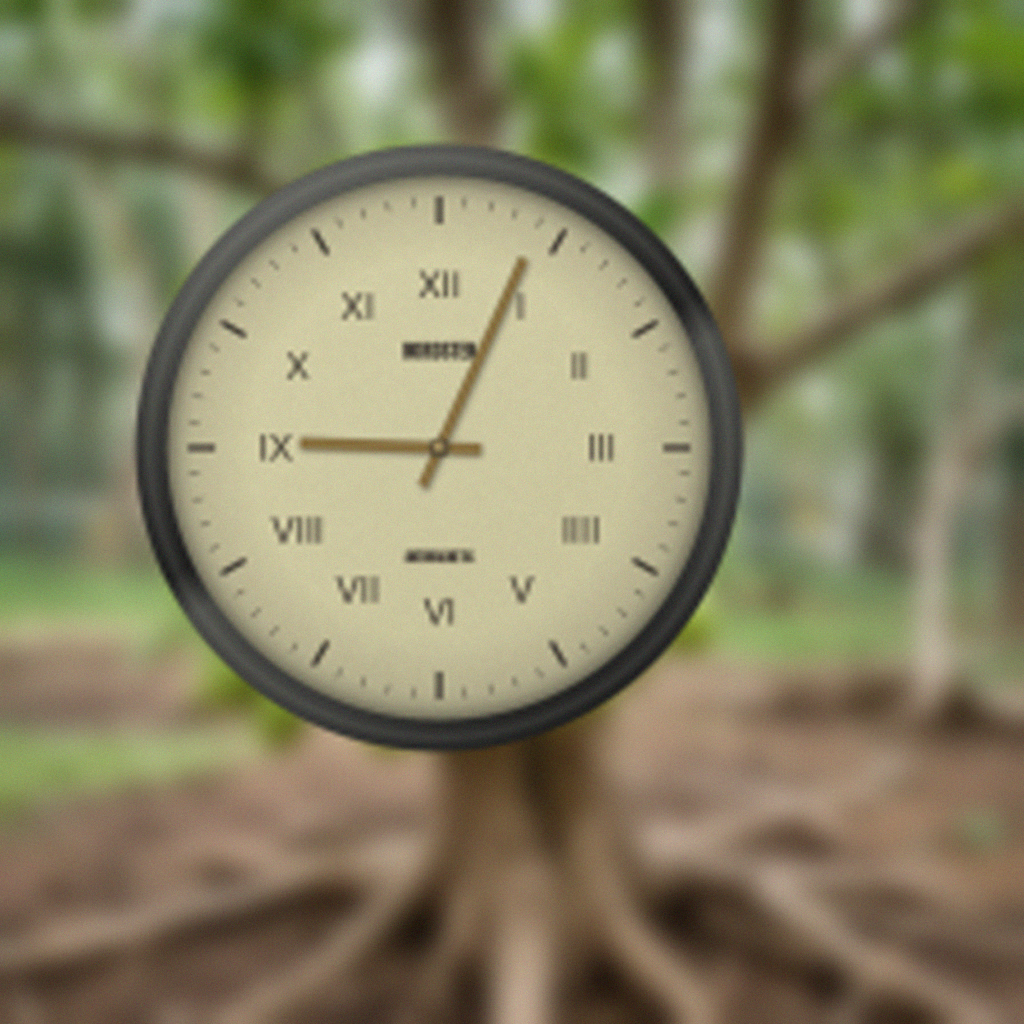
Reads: 9h04
